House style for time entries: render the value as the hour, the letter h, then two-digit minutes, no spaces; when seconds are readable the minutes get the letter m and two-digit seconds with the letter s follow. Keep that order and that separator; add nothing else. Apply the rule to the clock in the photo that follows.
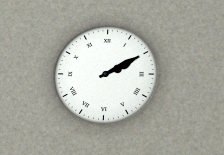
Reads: 2h10
